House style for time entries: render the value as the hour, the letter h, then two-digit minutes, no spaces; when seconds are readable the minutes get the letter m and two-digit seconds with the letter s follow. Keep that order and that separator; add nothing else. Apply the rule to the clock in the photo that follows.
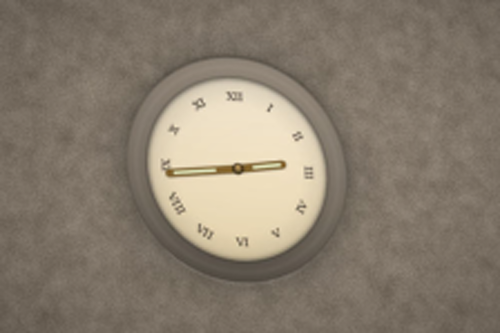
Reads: 2h44
